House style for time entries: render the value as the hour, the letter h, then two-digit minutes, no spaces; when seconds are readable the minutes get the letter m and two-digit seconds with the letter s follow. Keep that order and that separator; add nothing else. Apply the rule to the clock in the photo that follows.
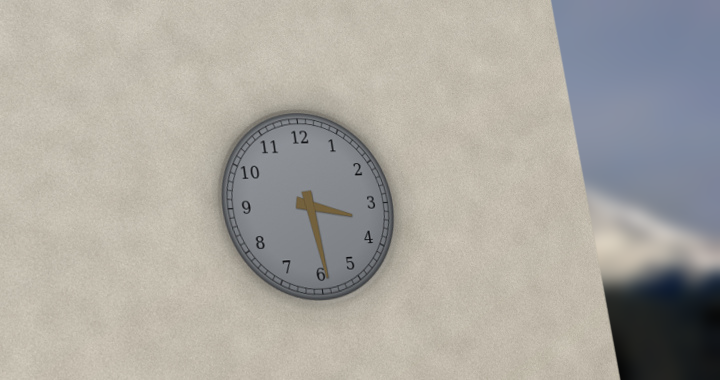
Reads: 3h29
